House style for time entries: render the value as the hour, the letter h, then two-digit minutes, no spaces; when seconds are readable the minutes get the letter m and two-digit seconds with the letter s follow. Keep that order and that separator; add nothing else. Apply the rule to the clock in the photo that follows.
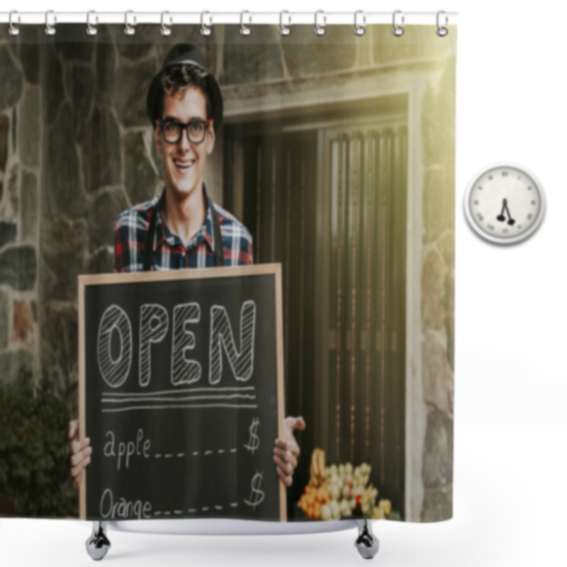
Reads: 6h27
